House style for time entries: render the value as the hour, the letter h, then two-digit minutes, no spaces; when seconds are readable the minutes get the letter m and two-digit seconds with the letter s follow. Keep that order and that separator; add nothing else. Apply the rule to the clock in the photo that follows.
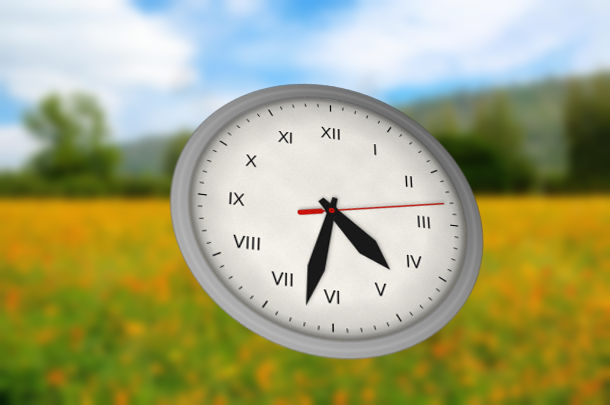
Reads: 4h32m13s
